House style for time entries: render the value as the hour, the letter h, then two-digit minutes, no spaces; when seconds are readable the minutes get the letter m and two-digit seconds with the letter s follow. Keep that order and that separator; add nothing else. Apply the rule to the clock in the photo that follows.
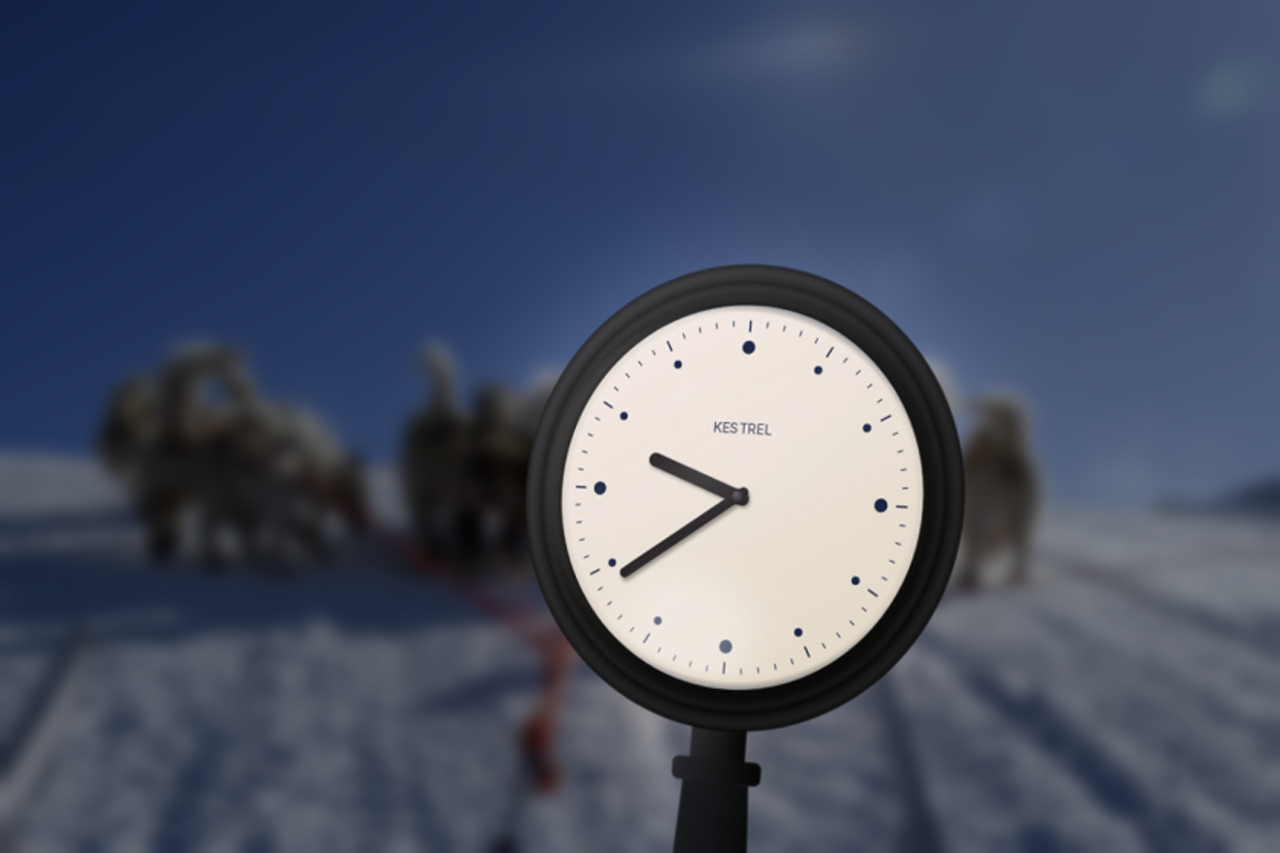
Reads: 9h39
